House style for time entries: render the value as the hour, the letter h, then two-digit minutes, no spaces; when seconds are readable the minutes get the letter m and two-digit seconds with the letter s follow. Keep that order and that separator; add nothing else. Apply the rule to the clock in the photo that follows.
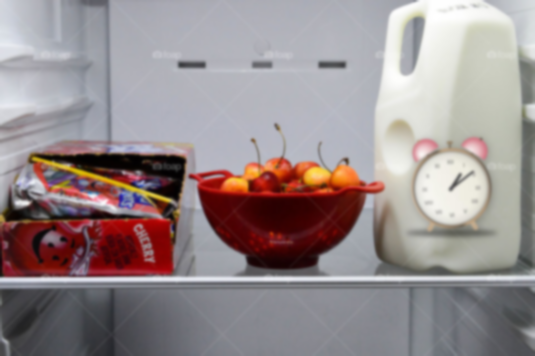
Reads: 1h09
